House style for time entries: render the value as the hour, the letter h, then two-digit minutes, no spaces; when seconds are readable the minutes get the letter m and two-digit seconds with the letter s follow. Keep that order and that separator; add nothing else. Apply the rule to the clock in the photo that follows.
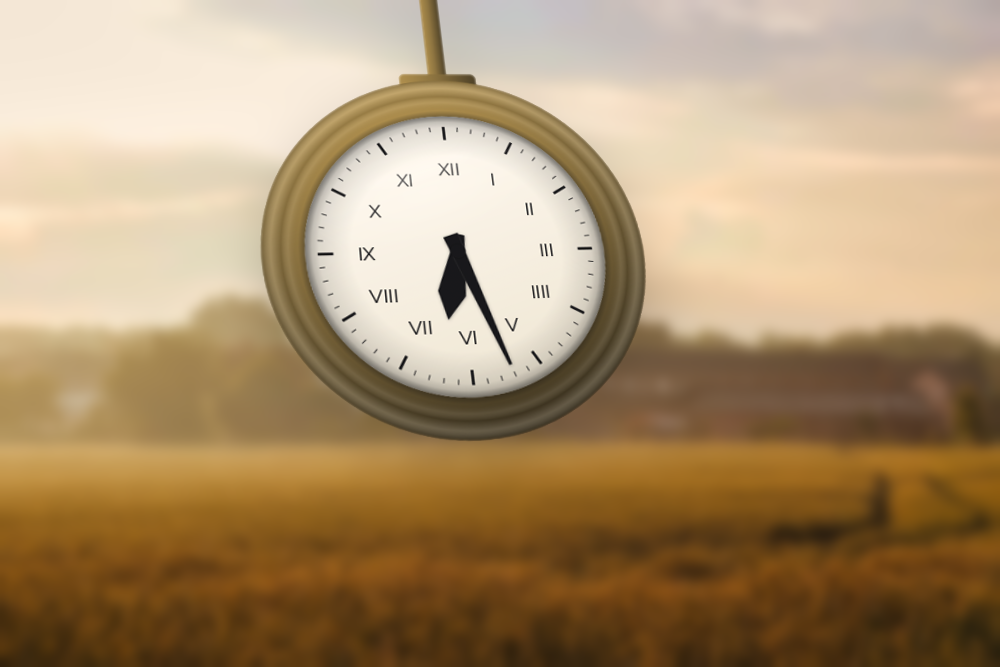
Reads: 6h27
